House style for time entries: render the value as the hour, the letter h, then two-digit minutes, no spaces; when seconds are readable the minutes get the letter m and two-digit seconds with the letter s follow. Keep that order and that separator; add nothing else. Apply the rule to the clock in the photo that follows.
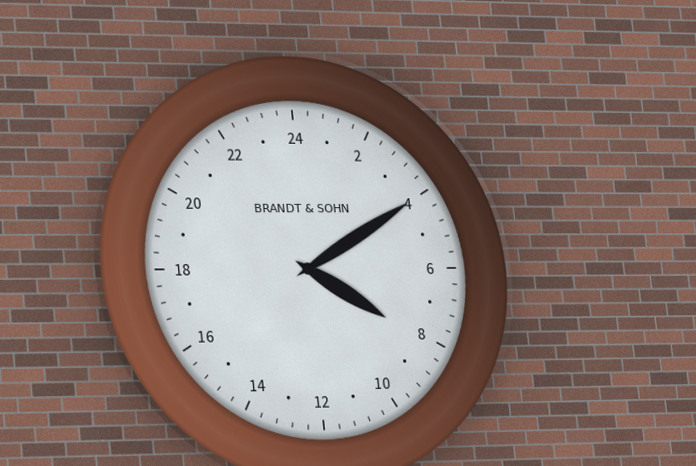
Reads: 8h10
